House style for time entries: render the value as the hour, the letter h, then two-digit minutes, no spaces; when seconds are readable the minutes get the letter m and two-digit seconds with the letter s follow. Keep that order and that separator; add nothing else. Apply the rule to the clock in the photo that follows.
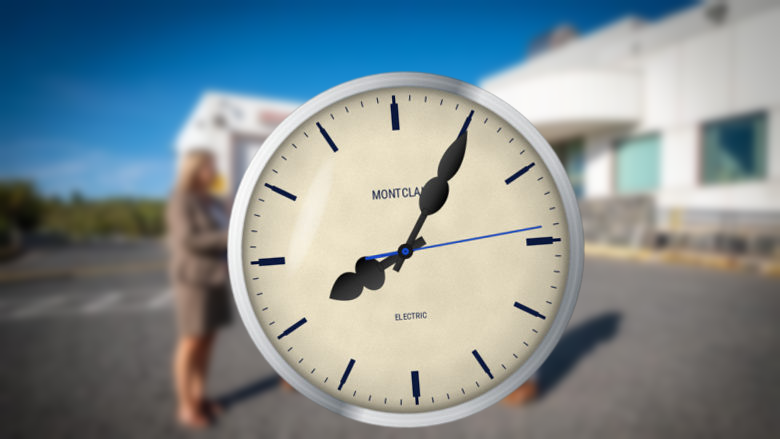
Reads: 8h05m14s
